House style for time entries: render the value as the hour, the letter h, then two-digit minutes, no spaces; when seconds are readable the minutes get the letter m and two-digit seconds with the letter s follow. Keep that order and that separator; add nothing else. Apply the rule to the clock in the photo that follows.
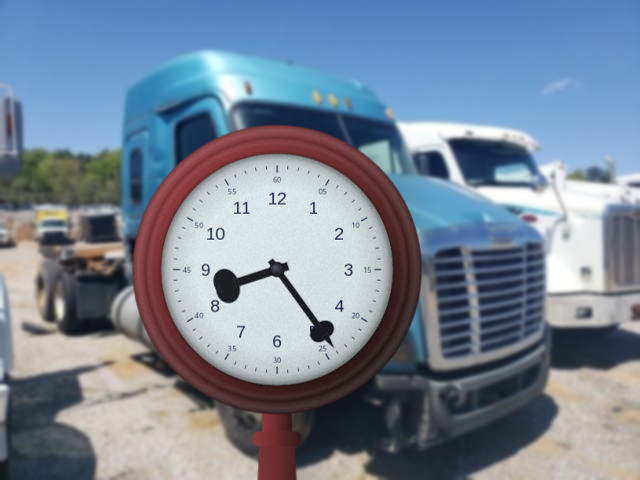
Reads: 8h24
